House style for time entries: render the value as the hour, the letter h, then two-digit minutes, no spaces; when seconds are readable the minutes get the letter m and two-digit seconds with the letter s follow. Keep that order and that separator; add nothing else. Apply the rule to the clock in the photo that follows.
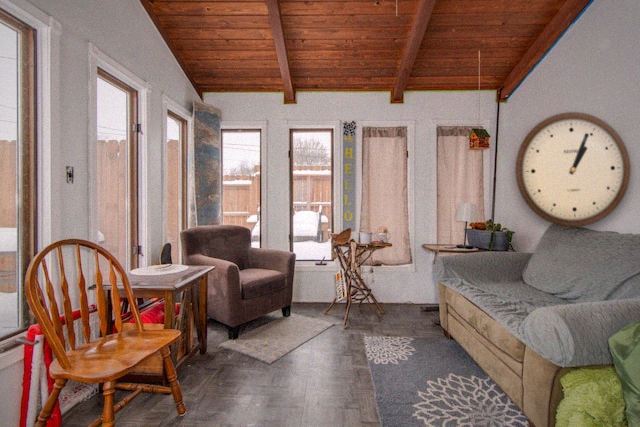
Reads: 1h04
